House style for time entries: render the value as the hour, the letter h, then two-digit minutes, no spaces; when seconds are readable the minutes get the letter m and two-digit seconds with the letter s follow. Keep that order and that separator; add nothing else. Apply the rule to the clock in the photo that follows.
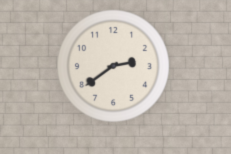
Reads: 2h39
